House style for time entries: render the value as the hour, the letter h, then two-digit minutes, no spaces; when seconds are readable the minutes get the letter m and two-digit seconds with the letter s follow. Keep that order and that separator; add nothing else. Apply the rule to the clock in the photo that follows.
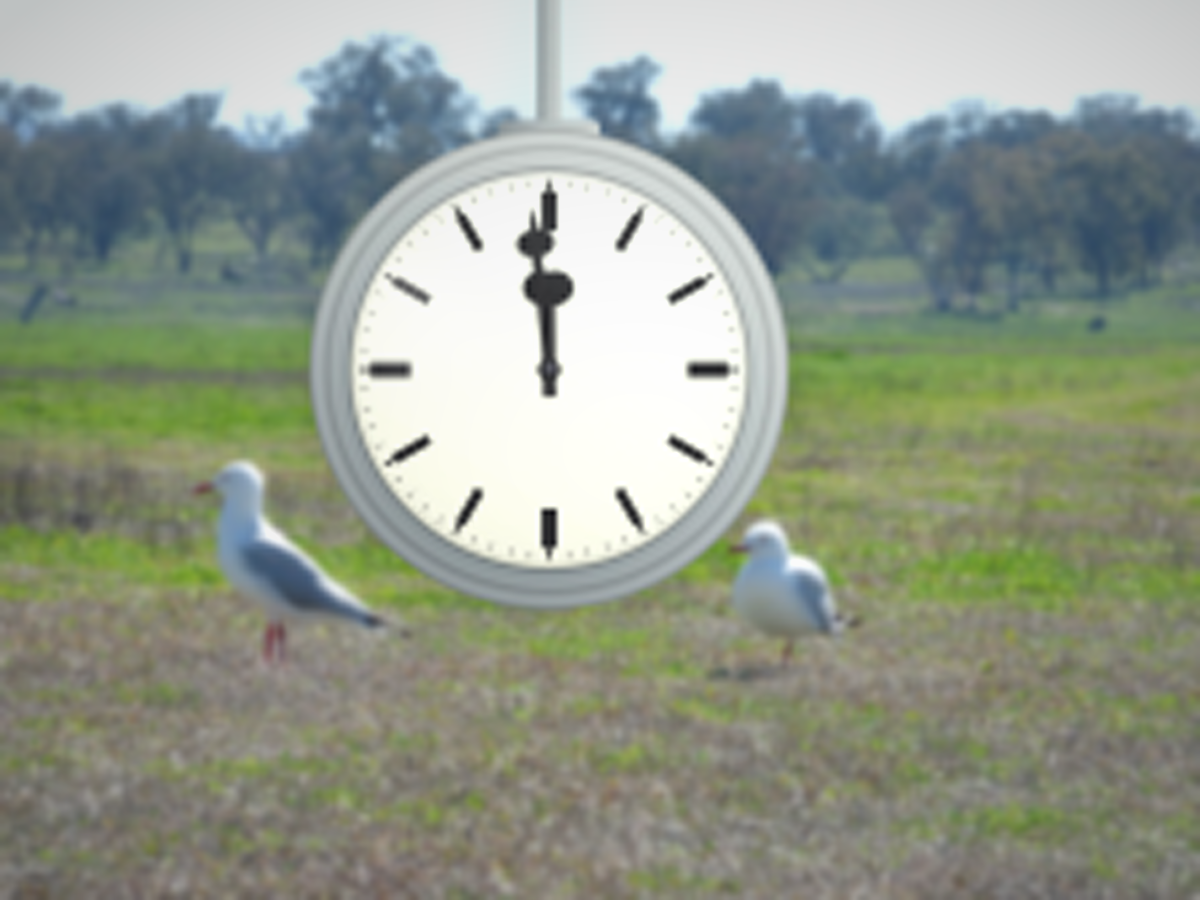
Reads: 11h59
